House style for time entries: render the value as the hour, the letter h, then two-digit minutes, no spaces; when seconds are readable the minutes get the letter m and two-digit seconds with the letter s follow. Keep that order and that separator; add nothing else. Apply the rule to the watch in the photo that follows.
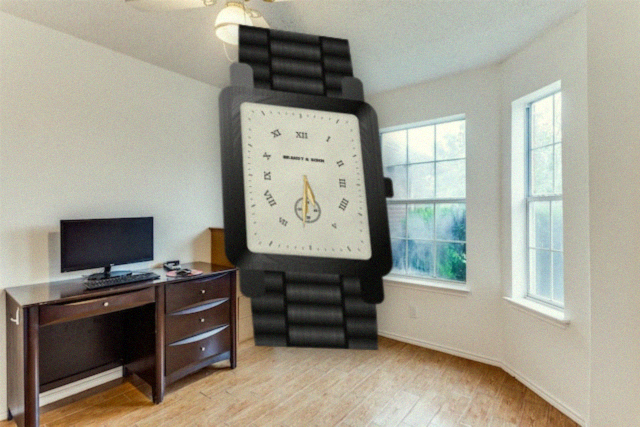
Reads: 5h31
